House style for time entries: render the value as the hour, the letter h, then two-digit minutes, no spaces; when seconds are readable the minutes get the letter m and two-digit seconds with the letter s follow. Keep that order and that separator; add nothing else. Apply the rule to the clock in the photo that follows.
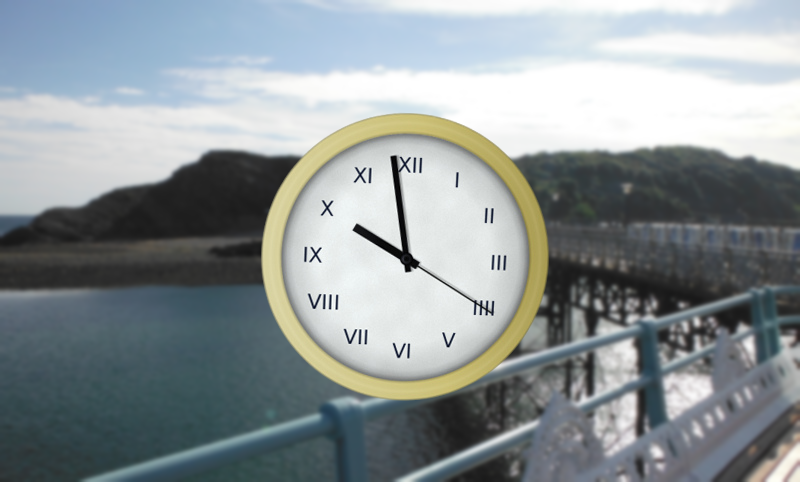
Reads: 9h58m20s
